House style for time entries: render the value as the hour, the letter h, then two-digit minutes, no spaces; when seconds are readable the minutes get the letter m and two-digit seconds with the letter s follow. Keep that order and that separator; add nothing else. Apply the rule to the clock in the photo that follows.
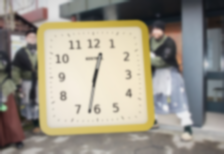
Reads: 12h32
